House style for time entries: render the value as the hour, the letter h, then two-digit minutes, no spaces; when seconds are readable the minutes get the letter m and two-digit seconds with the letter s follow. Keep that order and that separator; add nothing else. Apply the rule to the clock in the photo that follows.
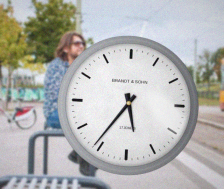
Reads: 5h36
